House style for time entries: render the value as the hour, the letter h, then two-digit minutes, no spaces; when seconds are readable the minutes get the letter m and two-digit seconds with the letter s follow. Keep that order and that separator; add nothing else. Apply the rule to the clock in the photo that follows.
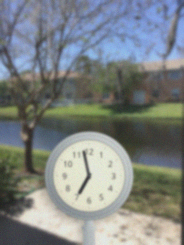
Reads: 6h58
